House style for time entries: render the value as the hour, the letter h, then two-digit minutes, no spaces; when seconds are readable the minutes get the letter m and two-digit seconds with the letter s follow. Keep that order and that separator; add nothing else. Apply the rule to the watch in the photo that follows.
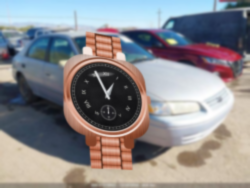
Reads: 12h56
